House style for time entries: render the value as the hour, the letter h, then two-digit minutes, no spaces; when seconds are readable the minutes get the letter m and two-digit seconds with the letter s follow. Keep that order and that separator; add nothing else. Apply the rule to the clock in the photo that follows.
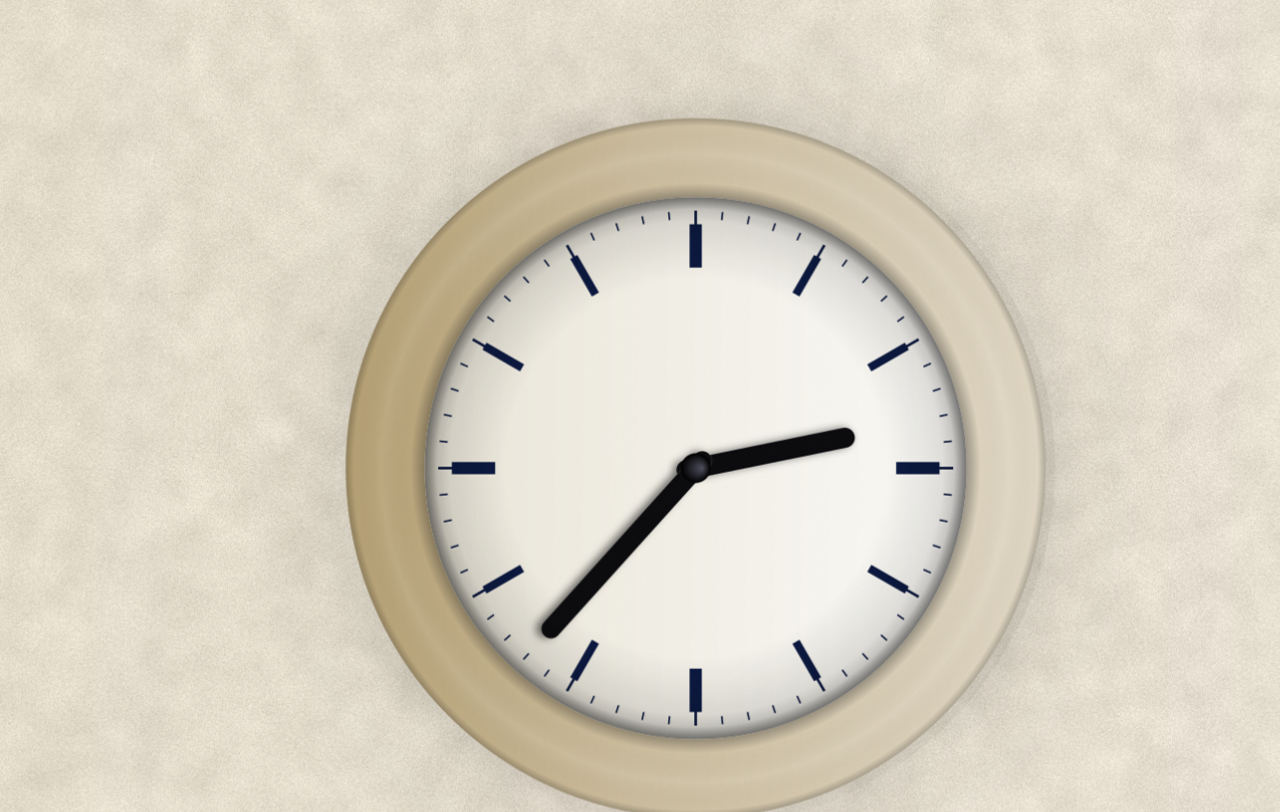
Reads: 2h37
